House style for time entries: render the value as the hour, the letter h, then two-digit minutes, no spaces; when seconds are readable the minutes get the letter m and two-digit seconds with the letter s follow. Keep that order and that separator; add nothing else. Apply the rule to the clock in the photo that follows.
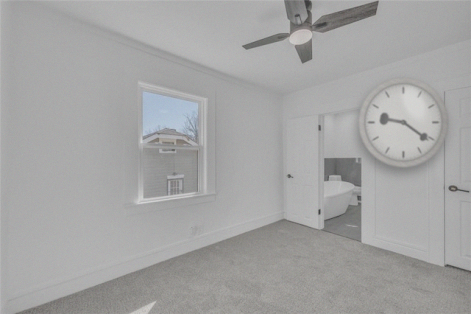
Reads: 9h21
